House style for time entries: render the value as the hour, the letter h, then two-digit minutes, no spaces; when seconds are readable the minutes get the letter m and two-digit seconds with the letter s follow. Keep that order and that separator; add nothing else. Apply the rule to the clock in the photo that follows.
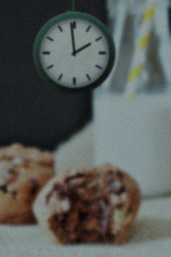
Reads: 1h59
